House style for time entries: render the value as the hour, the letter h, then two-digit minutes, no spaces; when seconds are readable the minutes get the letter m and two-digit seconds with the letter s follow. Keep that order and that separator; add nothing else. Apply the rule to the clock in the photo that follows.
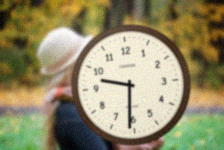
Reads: 9h31
